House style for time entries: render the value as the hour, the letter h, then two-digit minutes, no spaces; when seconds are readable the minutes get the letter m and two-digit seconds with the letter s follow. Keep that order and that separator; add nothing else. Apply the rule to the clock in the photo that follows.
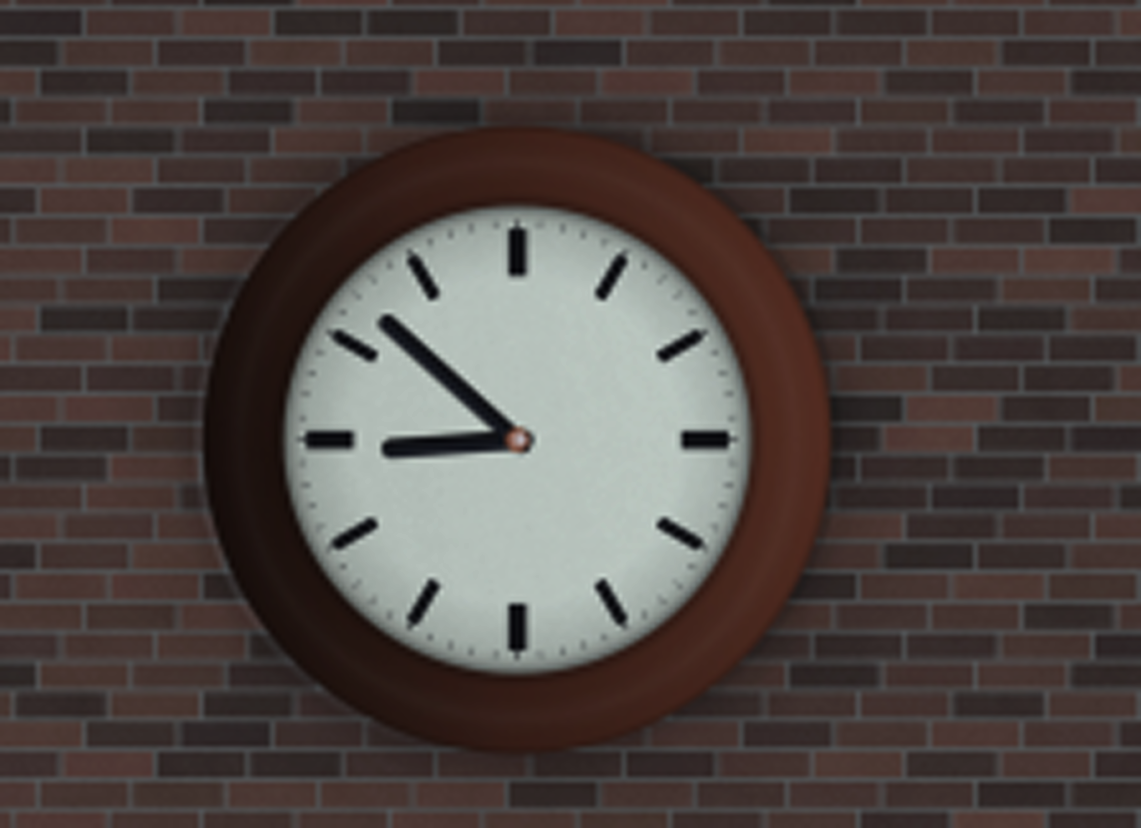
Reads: 8h52
